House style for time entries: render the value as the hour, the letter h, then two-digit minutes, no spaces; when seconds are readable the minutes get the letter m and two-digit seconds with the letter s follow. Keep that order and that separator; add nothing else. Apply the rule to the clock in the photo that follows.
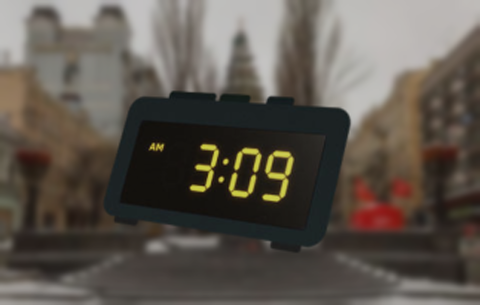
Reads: 3h09
